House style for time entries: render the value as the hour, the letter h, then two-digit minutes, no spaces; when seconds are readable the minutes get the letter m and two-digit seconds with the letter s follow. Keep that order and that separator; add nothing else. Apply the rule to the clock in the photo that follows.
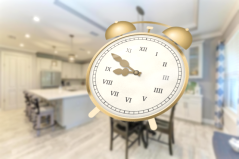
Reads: 8h50
